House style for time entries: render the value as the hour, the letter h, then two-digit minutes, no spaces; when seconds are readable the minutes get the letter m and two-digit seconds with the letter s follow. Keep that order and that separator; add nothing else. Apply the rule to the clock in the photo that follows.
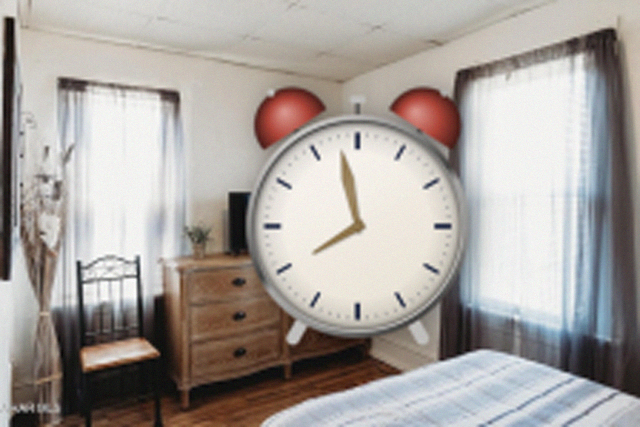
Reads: 7h58
